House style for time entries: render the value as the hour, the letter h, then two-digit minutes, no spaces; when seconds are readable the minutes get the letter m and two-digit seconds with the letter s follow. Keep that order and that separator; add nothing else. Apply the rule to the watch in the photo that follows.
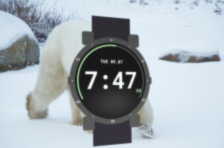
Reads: 7h47
